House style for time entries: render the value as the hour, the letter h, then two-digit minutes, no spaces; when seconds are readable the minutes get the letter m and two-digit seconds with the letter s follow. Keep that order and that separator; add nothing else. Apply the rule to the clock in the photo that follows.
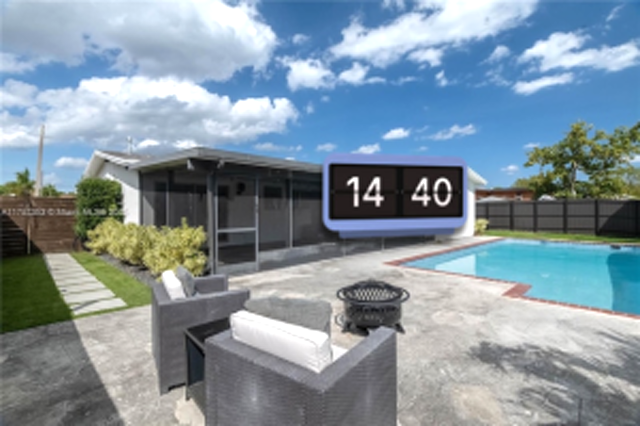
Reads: 14h40
